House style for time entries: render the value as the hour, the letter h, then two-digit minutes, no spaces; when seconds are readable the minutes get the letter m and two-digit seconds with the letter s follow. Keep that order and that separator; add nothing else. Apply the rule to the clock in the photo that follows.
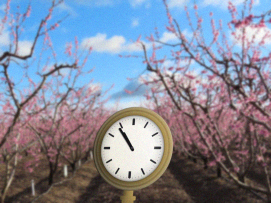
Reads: 10h54
